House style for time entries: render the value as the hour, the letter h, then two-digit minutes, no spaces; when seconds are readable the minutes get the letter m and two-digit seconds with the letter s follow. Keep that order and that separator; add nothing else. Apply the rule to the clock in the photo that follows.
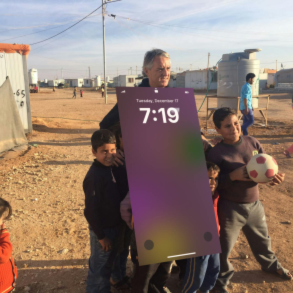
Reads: 7h19
